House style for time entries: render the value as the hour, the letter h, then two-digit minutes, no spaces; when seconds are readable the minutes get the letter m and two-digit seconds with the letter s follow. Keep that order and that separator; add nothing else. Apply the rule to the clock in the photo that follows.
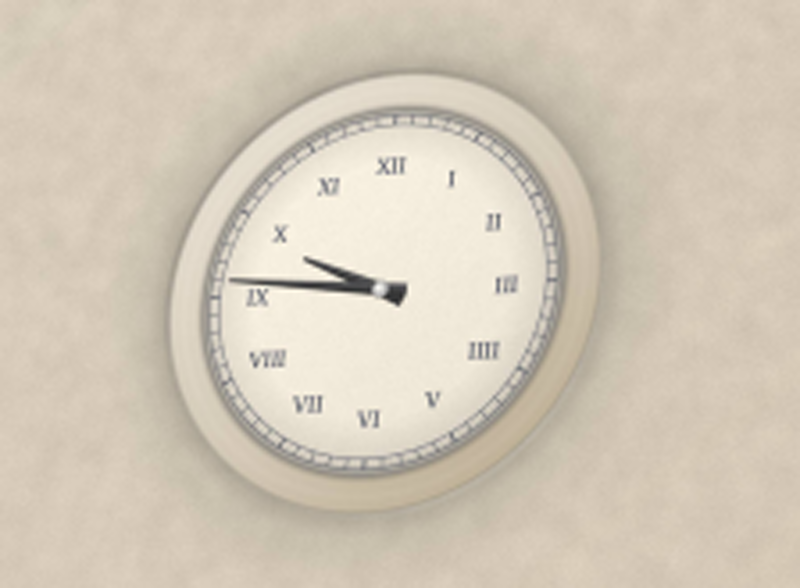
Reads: 9h46
